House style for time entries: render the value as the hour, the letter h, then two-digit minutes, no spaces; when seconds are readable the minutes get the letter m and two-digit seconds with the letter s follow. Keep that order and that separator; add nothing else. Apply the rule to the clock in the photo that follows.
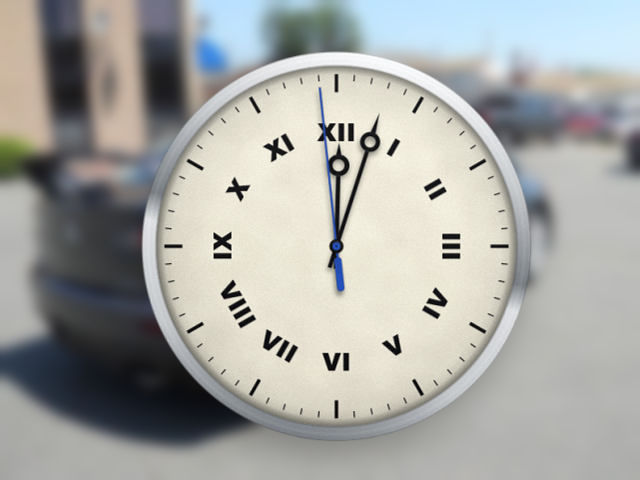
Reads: 12h02m59s
